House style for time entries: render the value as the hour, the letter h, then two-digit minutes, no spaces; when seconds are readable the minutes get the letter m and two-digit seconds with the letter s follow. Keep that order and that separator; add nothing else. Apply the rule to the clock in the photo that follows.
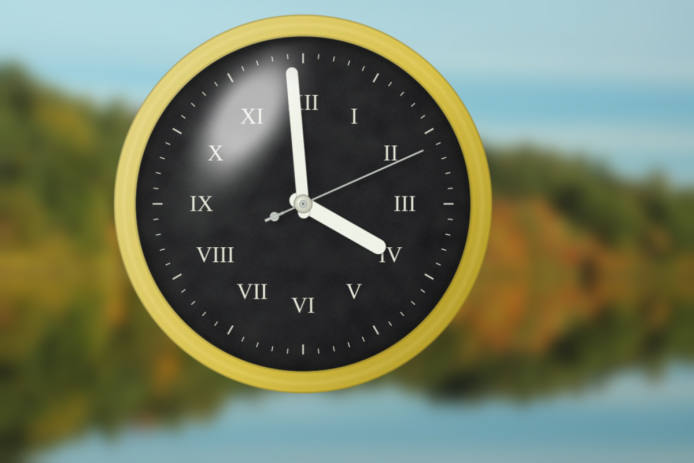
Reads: 3h59m11s
